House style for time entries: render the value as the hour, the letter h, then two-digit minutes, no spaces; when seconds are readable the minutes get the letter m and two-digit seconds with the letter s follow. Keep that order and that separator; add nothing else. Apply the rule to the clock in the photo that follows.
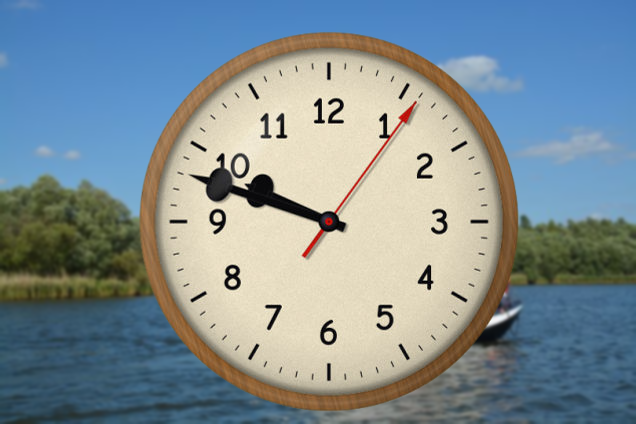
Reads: 9h48m06s
